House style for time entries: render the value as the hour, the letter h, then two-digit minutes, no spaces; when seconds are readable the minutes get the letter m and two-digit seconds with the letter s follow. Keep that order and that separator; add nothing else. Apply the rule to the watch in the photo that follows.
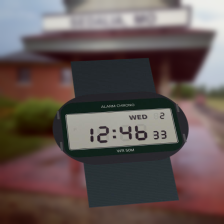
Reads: 12h46m33s
